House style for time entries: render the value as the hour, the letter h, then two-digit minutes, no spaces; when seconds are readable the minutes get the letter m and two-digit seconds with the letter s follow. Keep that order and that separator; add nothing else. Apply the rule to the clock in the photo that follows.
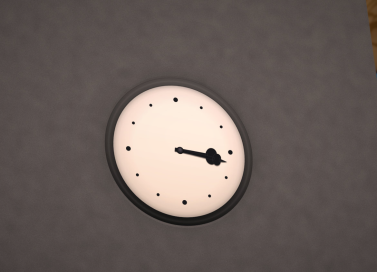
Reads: 3h17
